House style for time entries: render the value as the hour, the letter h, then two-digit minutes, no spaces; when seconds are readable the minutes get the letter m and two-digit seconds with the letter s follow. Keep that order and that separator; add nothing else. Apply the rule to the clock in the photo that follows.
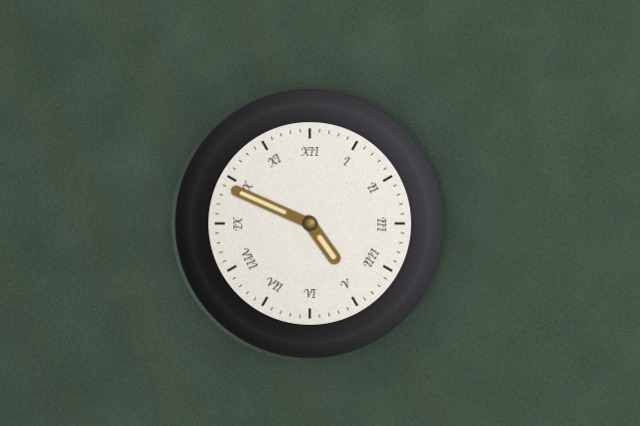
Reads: 4h49
